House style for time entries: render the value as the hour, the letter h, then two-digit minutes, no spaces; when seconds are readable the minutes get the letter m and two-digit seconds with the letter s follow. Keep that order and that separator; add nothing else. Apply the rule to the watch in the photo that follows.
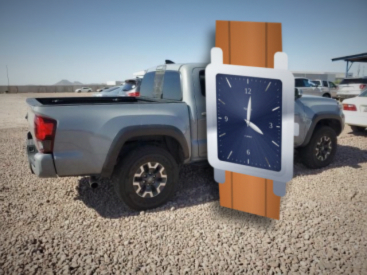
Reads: 4h01
